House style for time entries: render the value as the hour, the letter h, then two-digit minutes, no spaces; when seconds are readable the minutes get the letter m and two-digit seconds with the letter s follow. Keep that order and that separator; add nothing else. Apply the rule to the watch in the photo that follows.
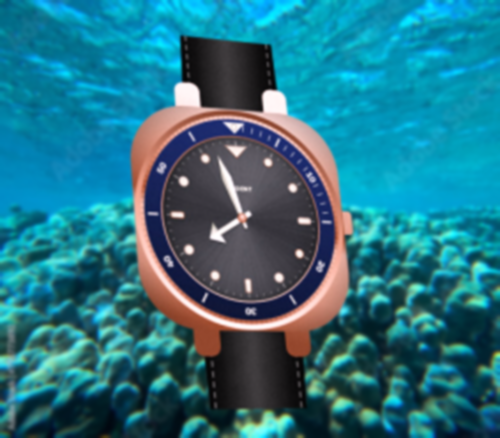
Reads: 7h57
